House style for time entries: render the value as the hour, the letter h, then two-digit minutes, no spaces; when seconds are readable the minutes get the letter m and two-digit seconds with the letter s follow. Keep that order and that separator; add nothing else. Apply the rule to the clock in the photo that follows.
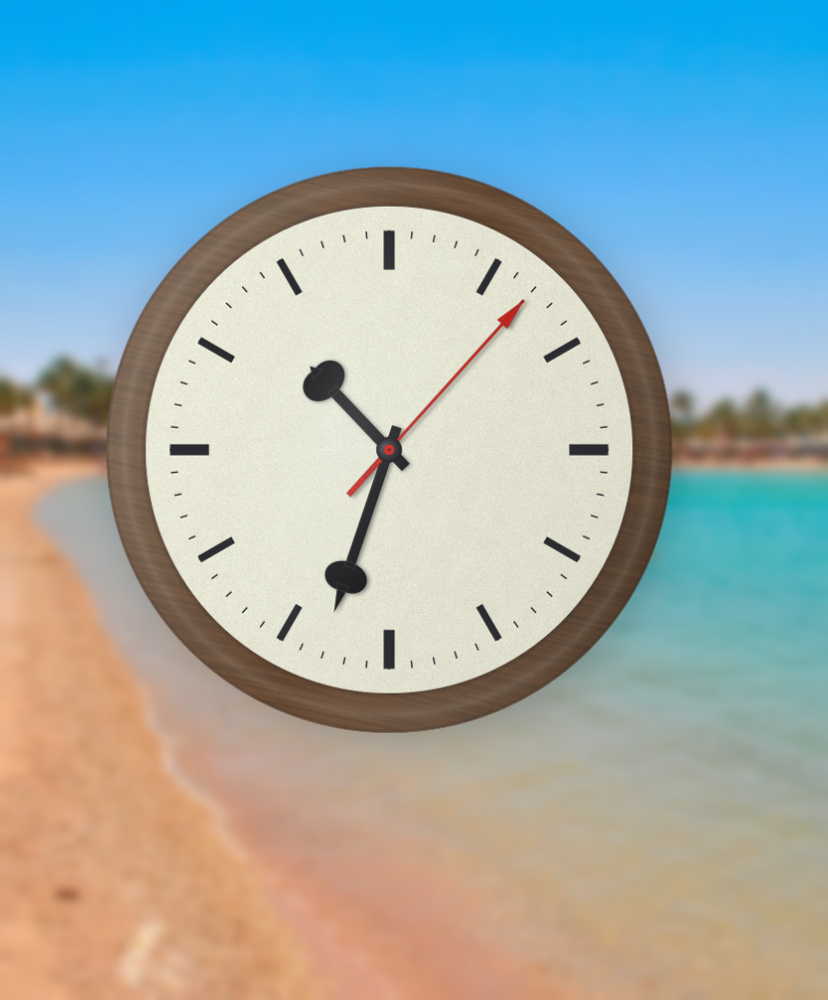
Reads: 10h33m07s
